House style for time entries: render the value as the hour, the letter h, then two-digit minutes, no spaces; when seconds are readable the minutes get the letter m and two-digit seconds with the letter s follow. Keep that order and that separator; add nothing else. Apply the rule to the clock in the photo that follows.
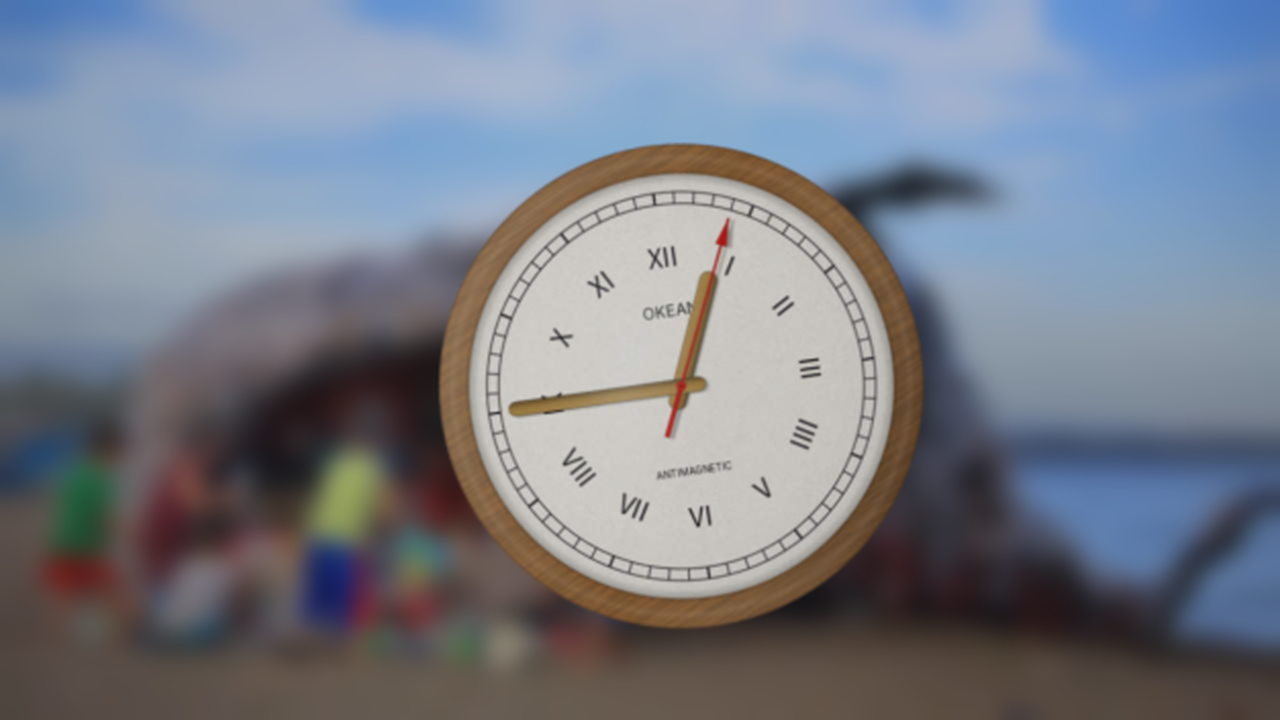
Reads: 12h45m04s
